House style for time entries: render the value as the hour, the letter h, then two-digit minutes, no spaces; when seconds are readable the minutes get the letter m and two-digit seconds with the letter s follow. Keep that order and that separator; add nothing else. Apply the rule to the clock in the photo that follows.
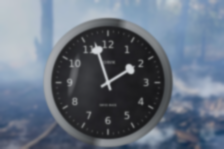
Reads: 1h57
